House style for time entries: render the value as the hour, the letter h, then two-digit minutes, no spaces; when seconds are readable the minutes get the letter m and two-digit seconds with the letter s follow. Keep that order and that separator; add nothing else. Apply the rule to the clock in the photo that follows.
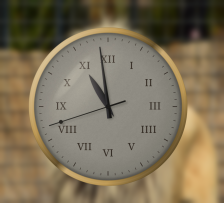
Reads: 10h58m42s
